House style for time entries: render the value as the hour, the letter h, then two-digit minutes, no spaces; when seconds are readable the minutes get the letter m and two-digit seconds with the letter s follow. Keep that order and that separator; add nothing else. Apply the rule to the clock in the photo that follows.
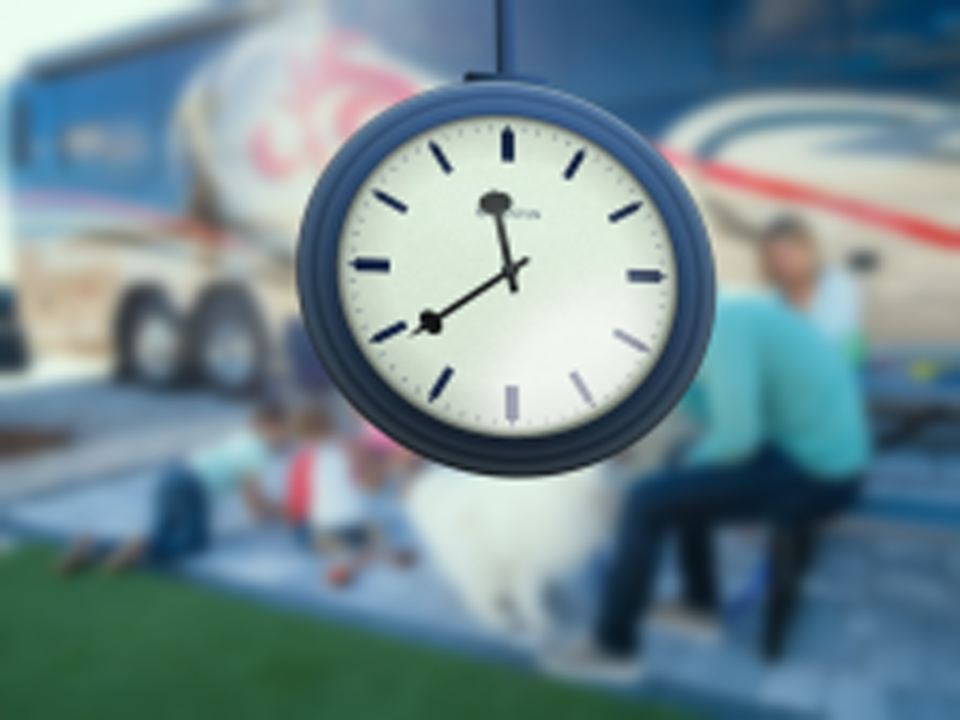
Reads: 11h39
